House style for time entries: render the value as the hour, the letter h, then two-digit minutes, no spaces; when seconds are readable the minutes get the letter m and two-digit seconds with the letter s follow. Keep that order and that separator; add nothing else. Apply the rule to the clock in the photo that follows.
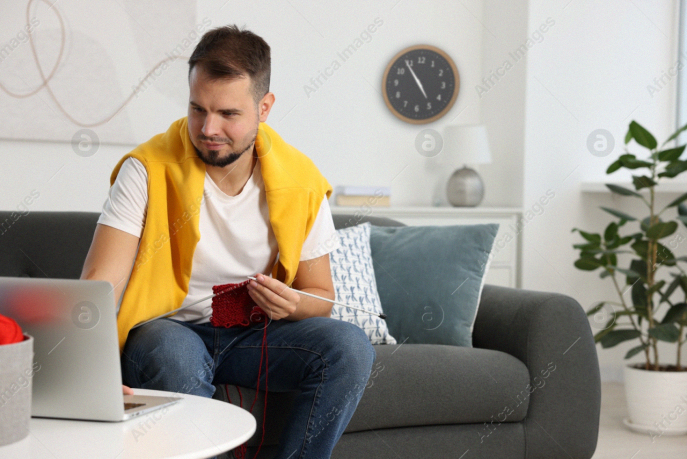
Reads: 4h54
